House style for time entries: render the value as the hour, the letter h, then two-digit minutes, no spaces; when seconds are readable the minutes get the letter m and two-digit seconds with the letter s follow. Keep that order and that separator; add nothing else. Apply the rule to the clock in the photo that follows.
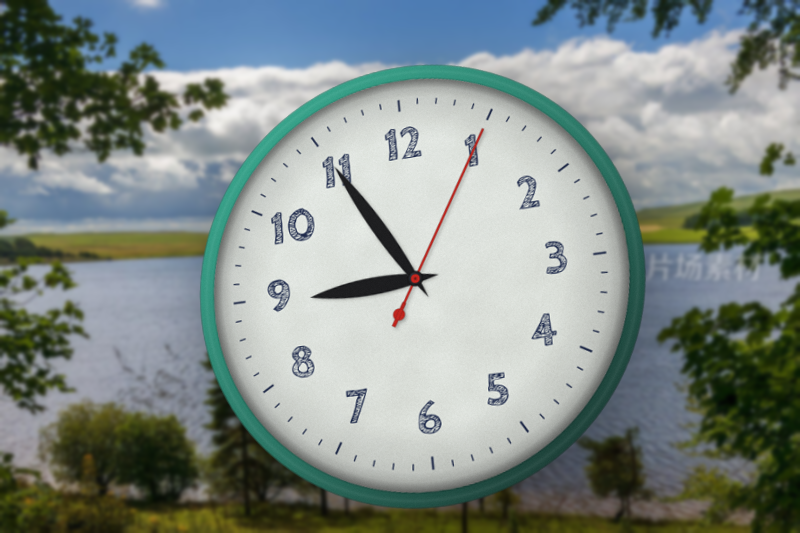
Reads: 8h55m05s
